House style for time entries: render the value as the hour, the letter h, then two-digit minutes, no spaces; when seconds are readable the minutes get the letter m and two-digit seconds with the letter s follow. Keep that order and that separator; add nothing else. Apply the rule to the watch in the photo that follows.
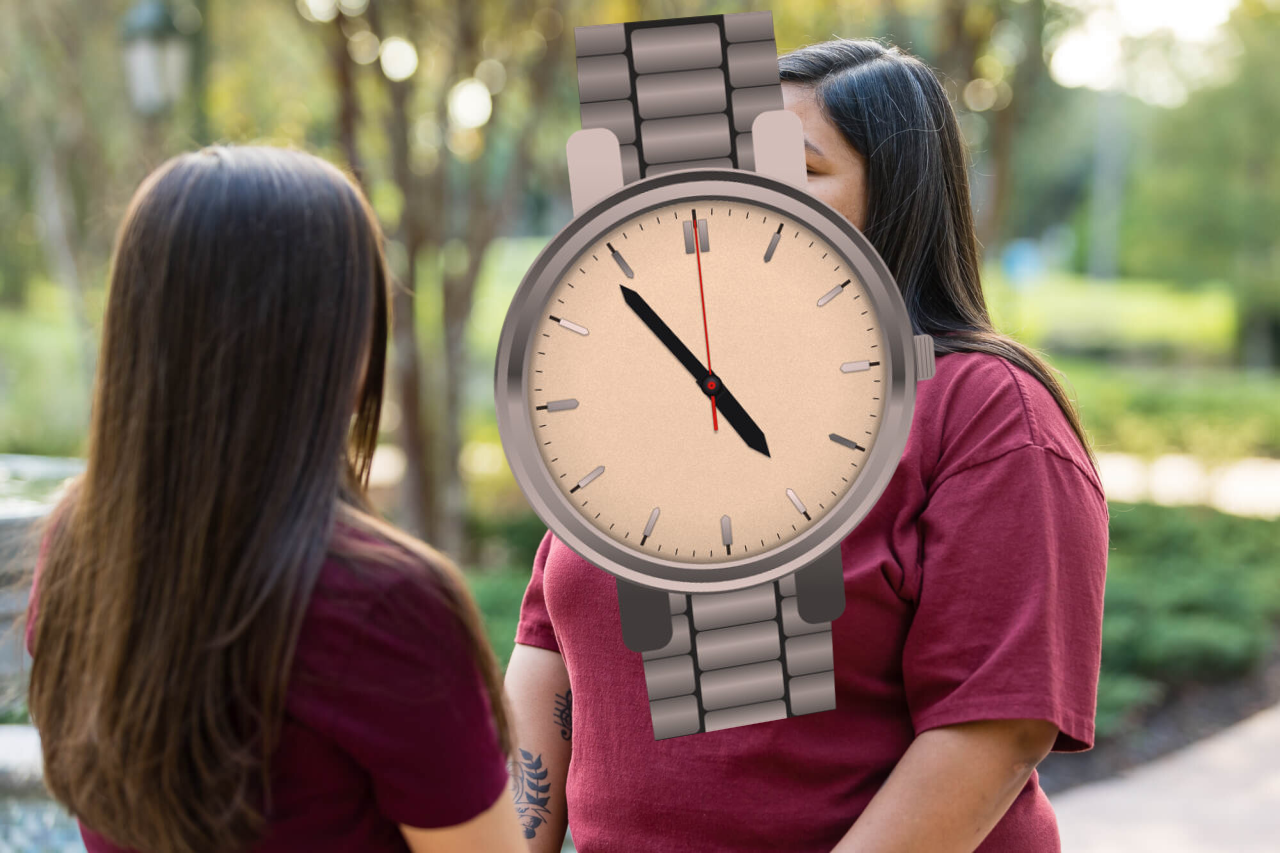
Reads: 4h54m00s
